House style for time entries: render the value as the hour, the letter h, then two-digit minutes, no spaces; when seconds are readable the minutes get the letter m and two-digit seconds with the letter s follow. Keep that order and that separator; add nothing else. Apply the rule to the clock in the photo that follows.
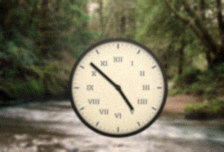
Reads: 4h52
